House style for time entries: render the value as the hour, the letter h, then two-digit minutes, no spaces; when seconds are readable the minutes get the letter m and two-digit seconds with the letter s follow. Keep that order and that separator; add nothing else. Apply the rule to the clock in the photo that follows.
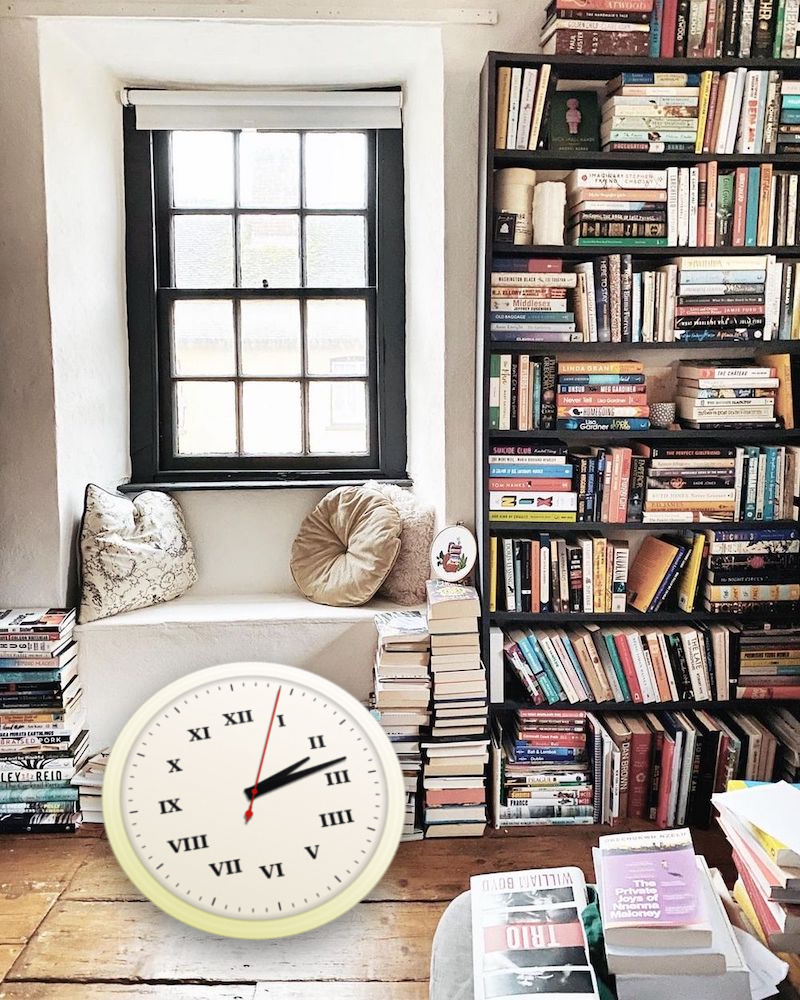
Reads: 2h13m04s
